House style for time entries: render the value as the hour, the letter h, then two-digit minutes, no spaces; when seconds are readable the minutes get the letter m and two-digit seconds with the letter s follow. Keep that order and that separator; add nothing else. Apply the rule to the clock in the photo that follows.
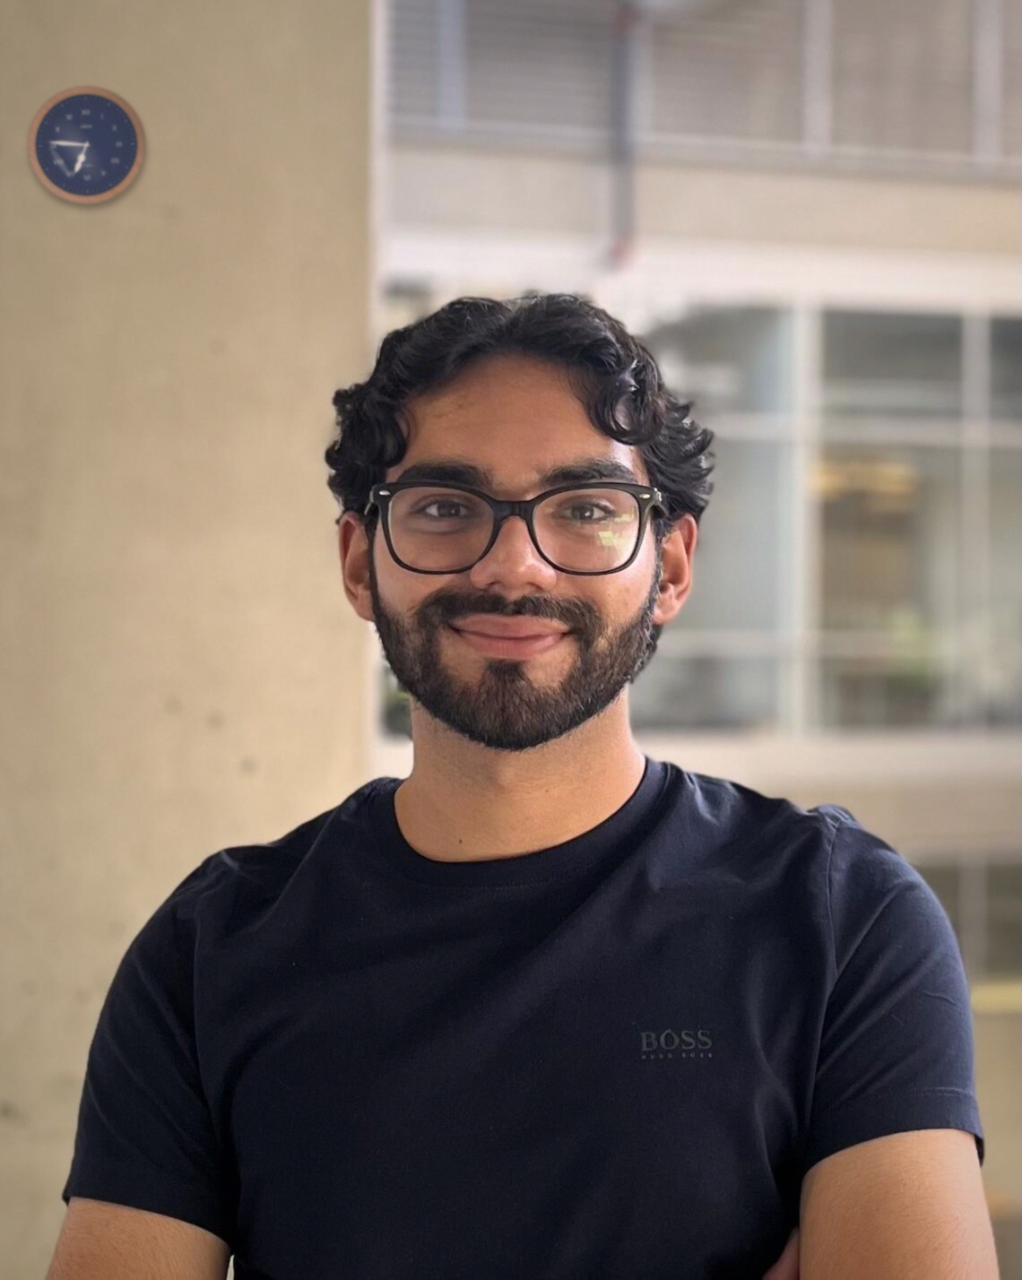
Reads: 6h46
